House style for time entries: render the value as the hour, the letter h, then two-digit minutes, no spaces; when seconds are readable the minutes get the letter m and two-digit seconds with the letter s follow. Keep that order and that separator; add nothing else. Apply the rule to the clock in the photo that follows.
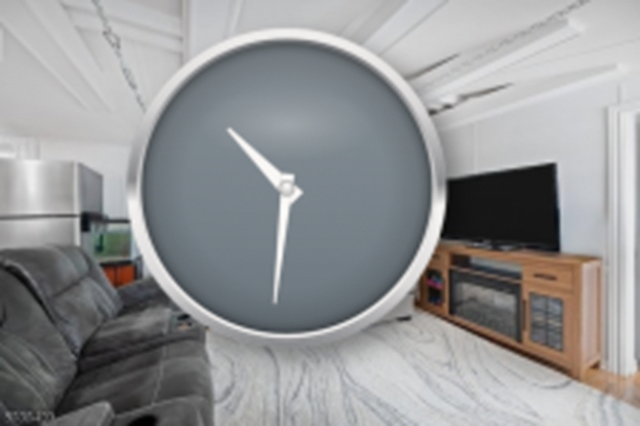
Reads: 10h31
